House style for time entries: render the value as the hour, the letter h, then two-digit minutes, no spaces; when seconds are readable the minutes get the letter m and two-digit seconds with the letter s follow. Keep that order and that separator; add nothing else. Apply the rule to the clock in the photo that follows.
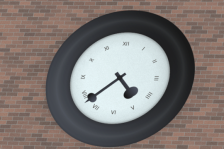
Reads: 4h38
